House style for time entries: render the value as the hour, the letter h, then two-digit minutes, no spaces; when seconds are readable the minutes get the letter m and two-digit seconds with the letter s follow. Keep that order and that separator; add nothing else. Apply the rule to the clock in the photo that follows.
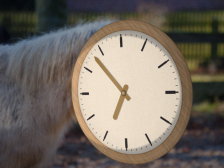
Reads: 6h53
